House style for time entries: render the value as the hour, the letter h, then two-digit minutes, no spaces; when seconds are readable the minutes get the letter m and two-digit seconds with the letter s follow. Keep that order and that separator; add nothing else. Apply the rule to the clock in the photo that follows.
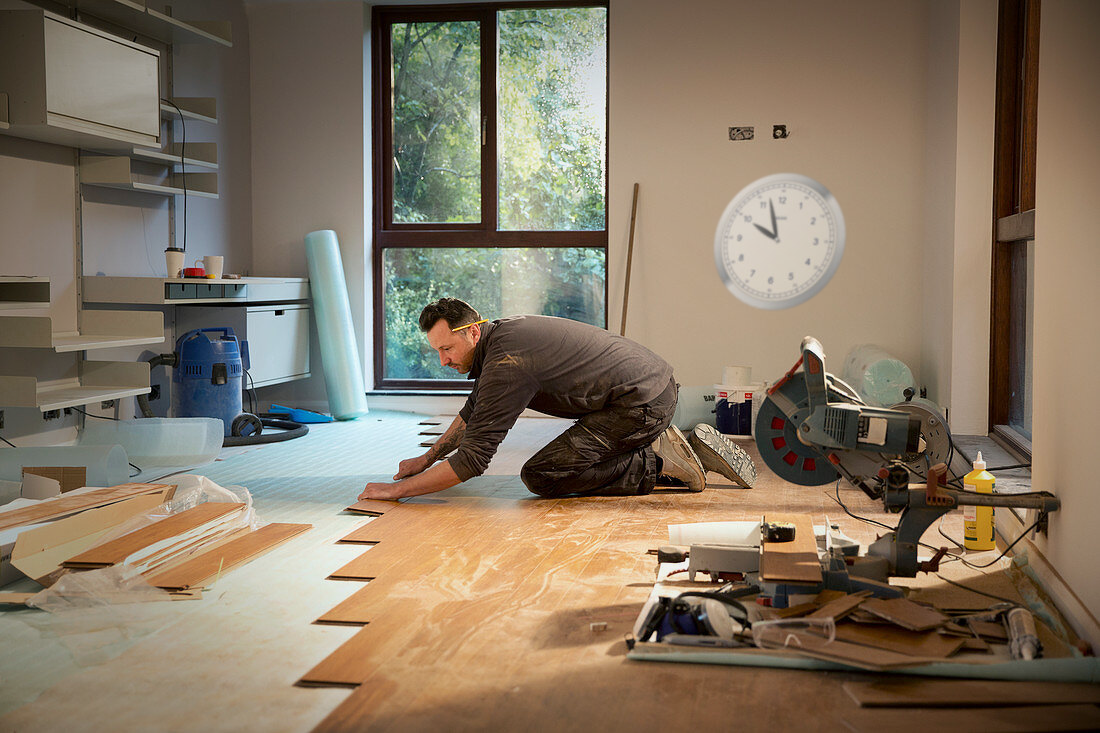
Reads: 9h57
